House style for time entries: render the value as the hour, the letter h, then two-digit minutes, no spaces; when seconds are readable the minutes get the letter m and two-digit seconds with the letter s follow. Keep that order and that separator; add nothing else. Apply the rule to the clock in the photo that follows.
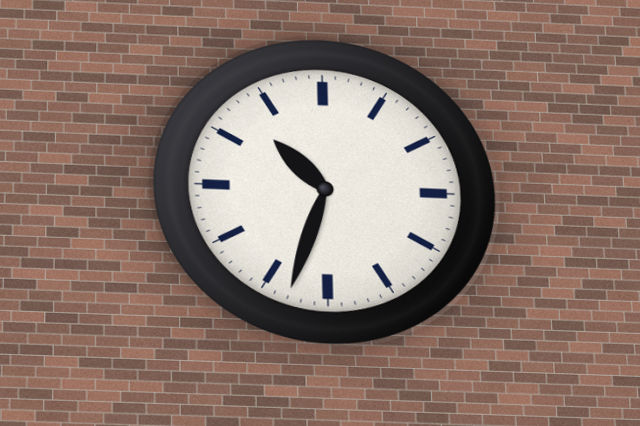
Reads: 10h33
